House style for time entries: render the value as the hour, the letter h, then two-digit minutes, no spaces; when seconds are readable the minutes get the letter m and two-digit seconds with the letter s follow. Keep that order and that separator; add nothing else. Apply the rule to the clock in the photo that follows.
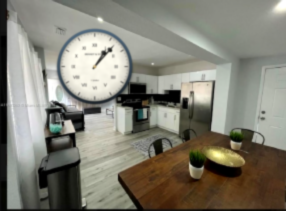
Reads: 1h07
